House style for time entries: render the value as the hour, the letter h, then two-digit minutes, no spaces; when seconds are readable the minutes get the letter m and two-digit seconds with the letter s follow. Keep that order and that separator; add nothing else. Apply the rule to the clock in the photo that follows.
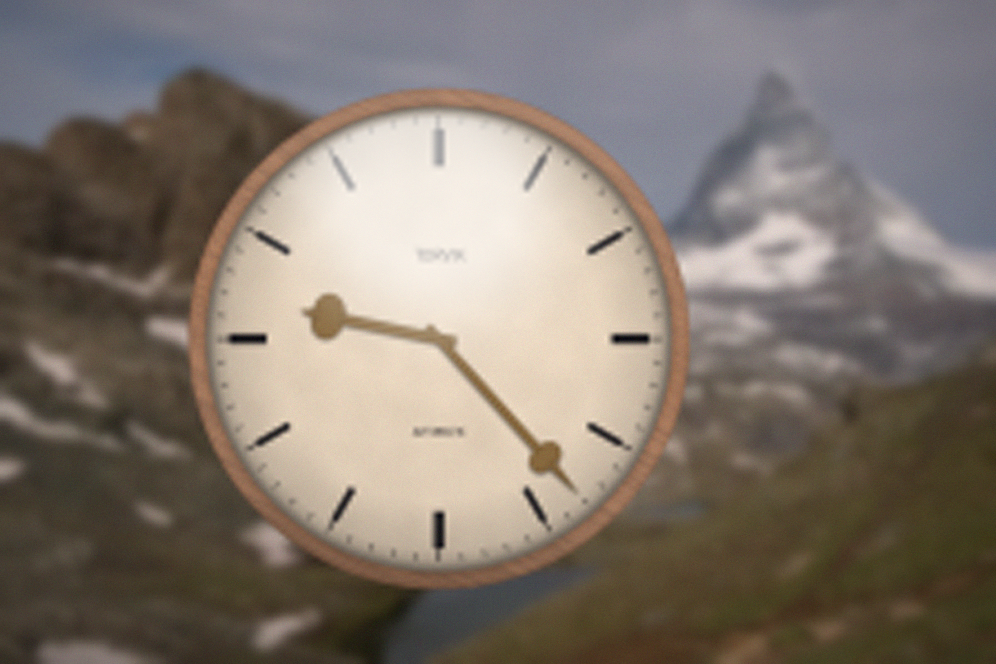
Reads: 9h23
